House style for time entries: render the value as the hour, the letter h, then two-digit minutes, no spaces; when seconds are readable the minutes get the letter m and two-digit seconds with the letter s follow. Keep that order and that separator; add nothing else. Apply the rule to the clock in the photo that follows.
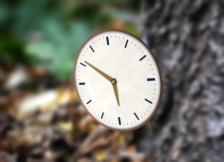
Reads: 5h51
